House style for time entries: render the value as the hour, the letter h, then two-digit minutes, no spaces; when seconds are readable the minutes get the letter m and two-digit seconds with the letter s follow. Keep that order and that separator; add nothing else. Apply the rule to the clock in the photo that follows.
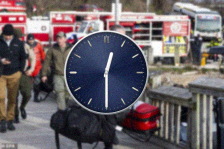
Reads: 12h30
